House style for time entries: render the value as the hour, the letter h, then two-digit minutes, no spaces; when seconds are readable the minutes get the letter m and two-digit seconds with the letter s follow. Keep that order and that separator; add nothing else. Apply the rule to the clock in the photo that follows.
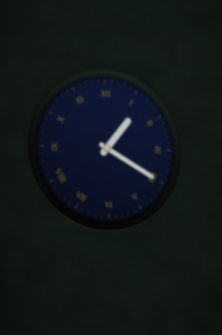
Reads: 1h20
